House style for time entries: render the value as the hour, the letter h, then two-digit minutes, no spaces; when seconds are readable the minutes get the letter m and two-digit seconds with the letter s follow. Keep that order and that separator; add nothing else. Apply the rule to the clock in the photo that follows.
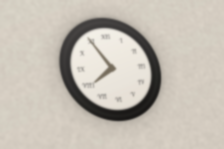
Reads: 7h55
